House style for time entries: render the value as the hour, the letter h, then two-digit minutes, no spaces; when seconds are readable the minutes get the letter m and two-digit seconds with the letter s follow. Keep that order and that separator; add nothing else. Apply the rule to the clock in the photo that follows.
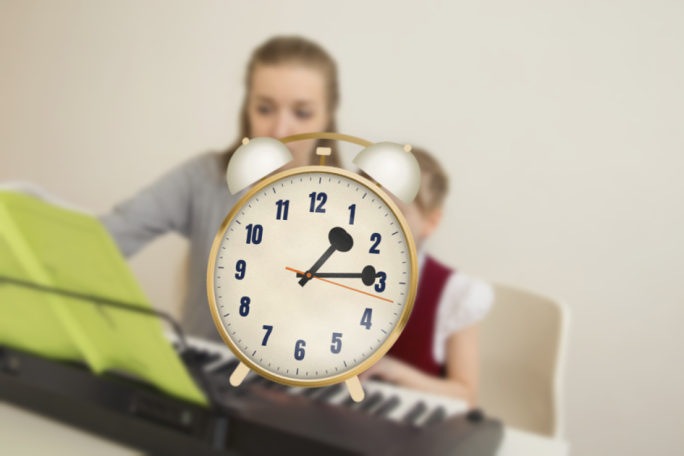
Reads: 1h14m17s
